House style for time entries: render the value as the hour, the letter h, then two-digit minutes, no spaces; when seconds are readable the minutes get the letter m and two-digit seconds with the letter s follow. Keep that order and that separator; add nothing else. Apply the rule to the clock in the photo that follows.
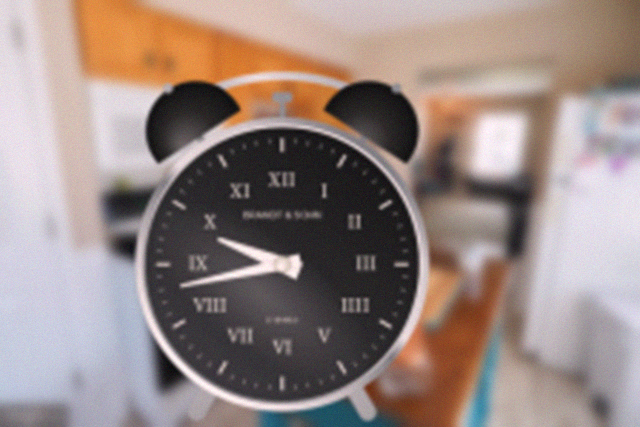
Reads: 9h43
